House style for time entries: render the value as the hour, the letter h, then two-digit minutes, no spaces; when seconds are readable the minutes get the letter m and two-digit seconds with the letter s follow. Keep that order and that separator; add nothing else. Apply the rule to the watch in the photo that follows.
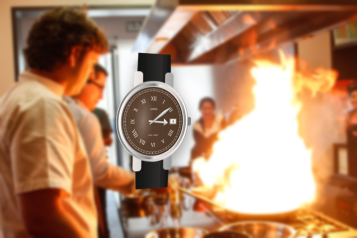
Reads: 3h09
